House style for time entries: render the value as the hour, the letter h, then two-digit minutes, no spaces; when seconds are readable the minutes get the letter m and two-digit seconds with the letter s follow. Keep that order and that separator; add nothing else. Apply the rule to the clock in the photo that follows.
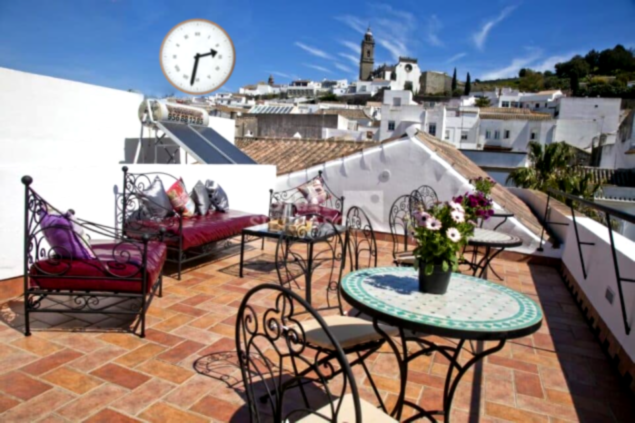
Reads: 2h32
